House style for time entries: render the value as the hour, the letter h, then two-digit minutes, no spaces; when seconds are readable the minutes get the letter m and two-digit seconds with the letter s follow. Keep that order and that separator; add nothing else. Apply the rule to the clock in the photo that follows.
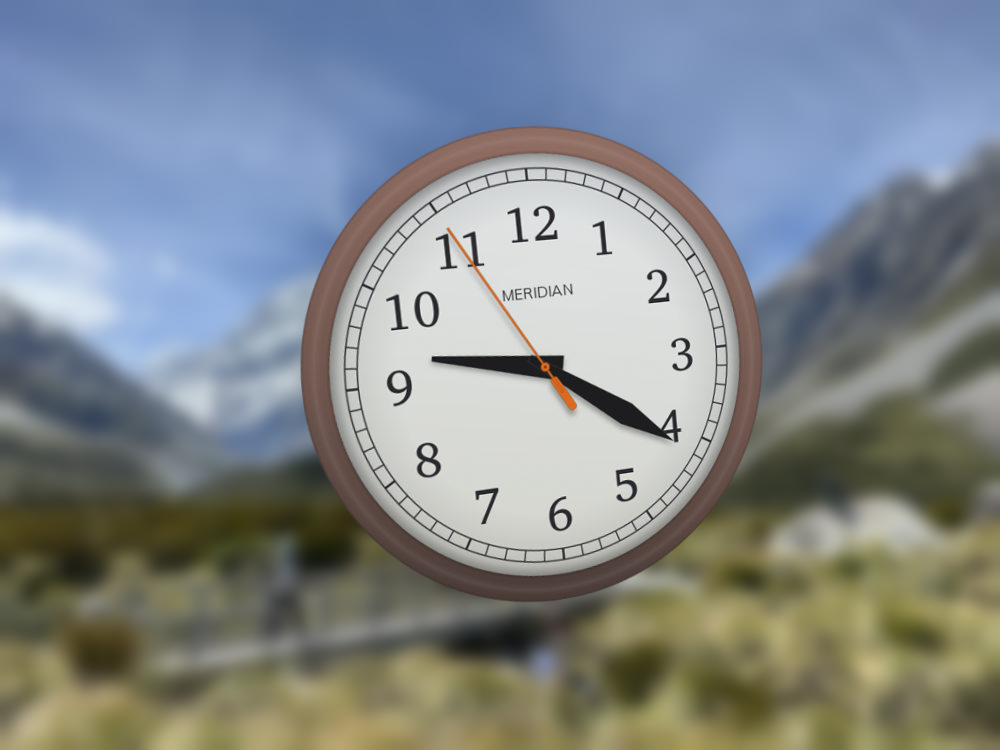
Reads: 9h20m55s
